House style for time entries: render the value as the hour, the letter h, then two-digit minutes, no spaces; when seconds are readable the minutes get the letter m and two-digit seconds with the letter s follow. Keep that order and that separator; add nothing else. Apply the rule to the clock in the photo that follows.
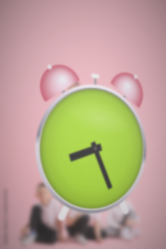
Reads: 8h26
